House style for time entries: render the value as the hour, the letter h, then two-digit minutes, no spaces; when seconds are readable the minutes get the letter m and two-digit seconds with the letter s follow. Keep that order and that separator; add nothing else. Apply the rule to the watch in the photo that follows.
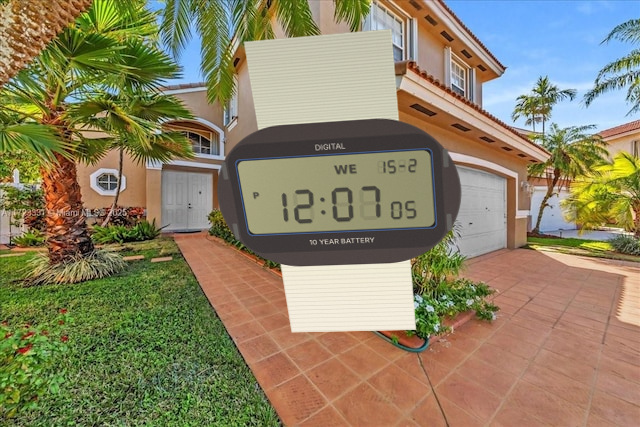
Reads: 12h07m05s
